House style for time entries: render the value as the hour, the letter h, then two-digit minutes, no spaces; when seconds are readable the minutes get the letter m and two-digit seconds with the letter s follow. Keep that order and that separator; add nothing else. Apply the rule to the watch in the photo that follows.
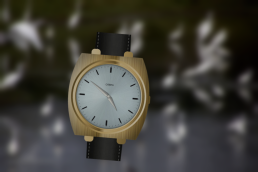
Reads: 4h51
